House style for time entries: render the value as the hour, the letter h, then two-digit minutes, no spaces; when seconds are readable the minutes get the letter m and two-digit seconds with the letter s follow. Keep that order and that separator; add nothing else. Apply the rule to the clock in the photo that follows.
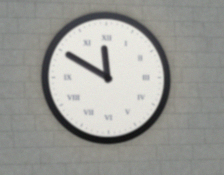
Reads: 11h50
